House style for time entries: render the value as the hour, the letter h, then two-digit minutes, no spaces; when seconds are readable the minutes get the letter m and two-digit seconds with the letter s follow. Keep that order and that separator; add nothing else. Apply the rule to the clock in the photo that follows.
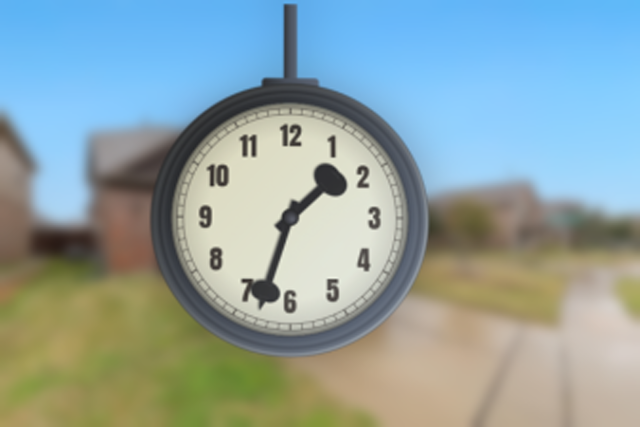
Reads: 1h33
